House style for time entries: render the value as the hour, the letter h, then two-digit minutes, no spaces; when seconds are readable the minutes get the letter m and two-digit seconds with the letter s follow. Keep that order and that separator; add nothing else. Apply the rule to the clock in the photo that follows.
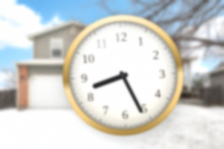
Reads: 8h26
